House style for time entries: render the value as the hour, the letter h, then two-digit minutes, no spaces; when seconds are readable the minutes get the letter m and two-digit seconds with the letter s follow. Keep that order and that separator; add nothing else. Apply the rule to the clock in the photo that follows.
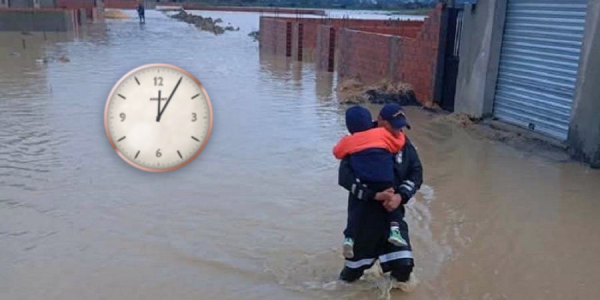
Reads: 12h05
